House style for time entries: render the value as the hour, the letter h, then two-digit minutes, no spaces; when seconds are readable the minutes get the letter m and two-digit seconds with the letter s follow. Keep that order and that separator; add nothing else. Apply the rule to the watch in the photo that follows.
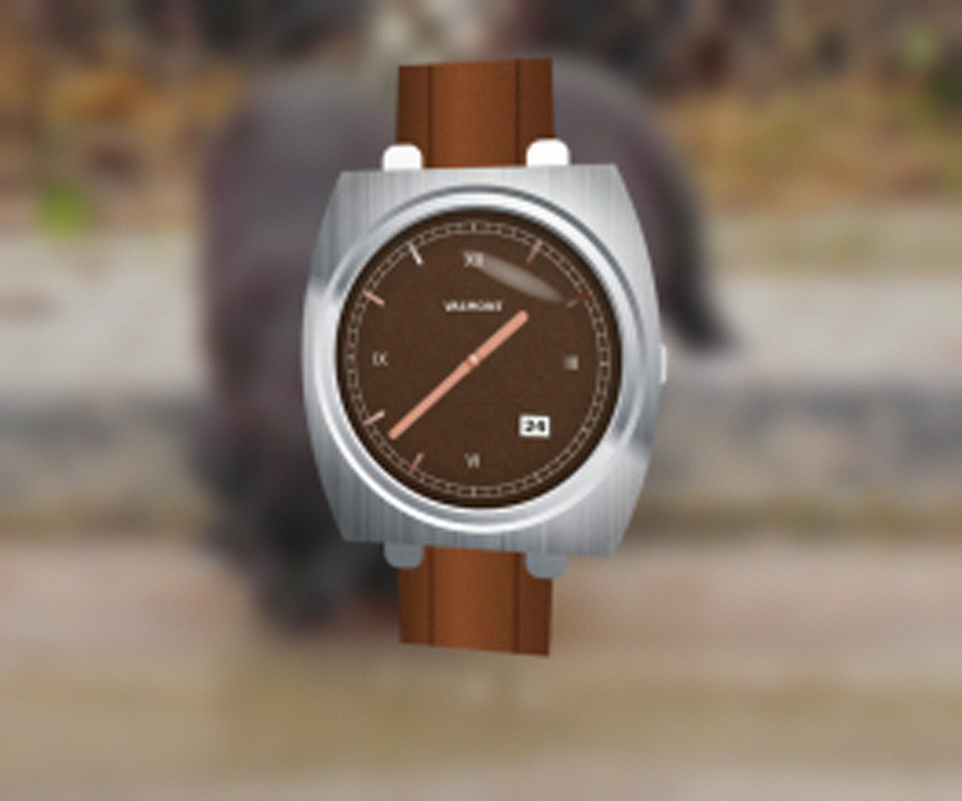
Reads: 1h38
